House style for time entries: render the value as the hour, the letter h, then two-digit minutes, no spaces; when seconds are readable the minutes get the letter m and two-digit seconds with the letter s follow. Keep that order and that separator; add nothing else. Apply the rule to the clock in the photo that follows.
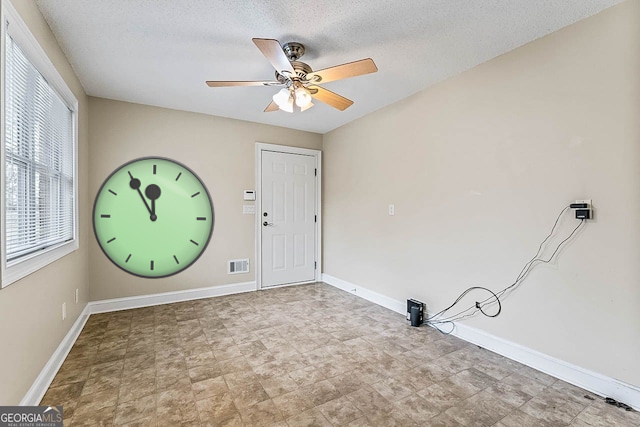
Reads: 11h55
